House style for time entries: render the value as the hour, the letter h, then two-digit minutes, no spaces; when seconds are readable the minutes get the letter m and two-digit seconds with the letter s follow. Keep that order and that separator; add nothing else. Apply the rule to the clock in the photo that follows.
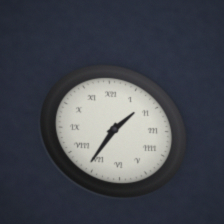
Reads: 1h36
